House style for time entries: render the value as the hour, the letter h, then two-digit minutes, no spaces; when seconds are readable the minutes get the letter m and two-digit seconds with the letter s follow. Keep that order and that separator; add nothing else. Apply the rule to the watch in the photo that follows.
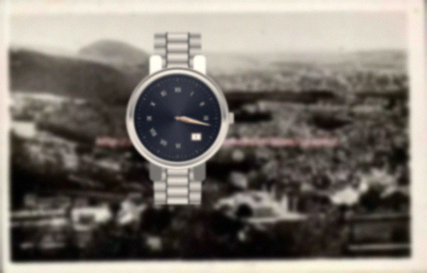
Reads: 3h17
